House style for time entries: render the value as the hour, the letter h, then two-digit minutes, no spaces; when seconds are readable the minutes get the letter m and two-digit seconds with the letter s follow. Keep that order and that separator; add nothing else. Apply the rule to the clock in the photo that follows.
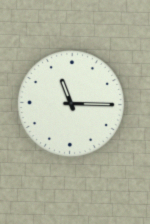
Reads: 11h15
